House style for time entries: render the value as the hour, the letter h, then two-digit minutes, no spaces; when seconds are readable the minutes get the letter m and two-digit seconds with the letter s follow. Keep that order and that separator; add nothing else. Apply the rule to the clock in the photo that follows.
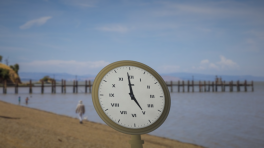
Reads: 4h59
